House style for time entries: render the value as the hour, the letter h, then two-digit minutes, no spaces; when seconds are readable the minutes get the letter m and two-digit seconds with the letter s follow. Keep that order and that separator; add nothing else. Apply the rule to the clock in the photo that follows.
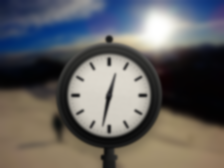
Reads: 12h32
